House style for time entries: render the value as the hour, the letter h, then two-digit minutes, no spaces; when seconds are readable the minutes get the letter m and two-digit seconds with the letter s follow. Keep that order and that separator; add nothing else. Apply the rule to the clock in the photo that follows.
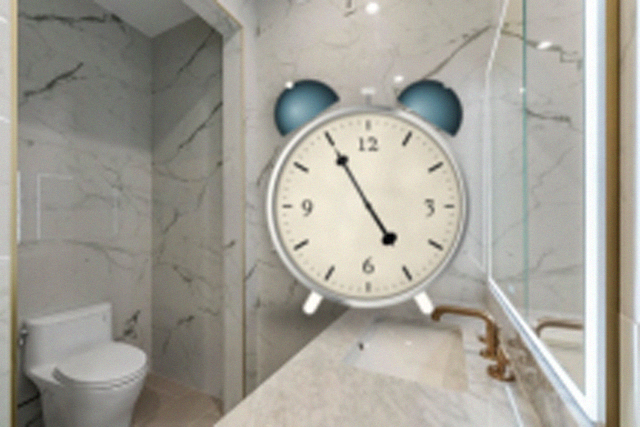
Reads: 4h55
